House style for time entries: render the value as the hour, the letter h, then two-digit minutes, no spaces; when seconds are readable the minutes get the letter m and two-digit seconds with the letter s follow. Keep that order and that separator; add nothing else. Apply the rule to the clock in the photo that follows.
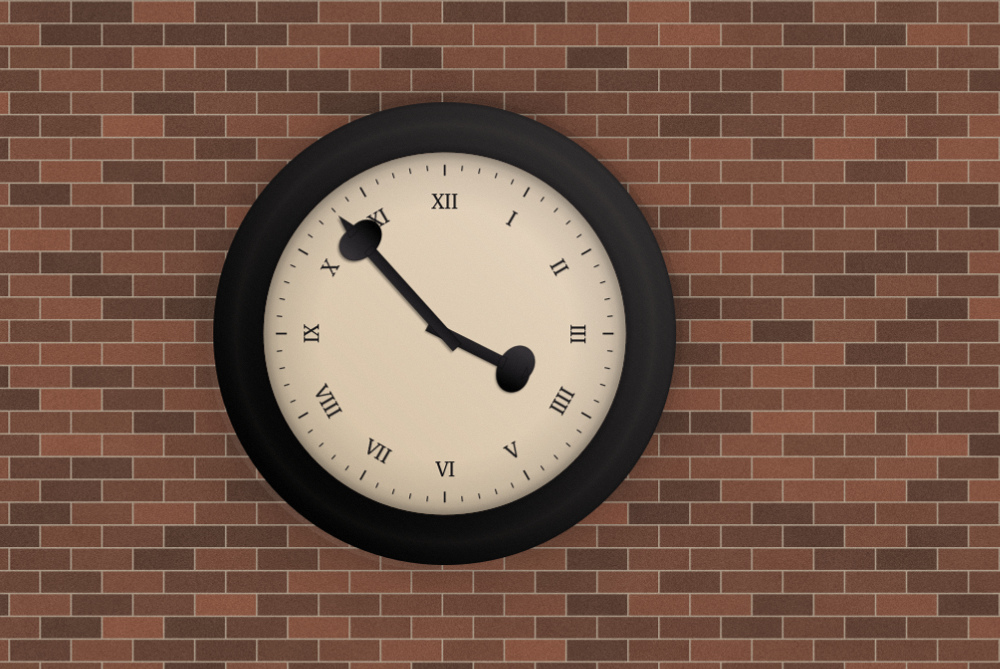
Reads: 3h53
